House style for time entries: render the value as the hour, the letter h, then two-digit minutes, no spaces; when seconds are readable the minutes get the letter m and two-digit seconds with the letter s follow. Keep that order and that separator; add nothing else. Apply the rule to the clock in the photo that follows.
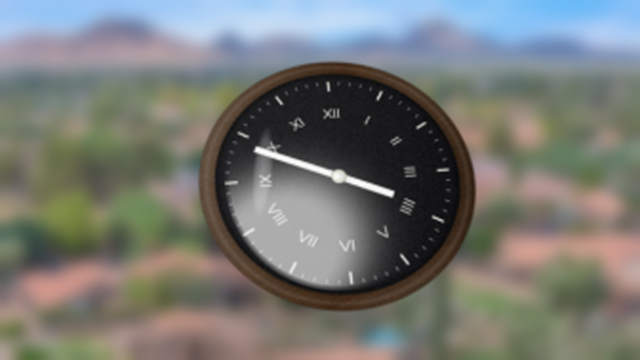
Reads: 3h49
